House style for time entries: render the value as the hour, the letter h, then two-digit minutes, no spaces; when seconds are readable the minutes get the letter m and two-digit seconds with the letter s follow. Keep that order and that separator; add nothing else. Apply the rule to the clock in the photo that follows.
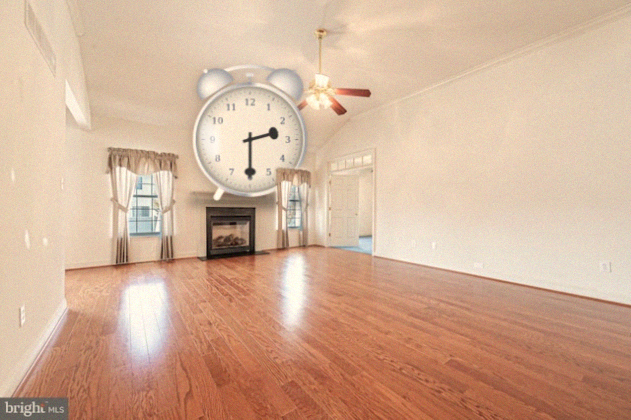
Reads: 2h30
